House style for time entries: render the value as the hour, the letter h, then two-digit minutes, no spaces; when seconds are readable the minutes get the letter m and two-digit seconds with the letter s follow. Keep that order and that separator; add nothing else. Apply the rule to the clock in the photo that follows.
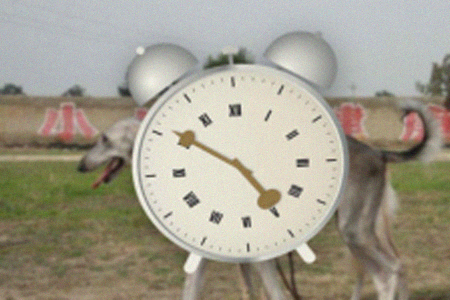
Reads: 4h51
